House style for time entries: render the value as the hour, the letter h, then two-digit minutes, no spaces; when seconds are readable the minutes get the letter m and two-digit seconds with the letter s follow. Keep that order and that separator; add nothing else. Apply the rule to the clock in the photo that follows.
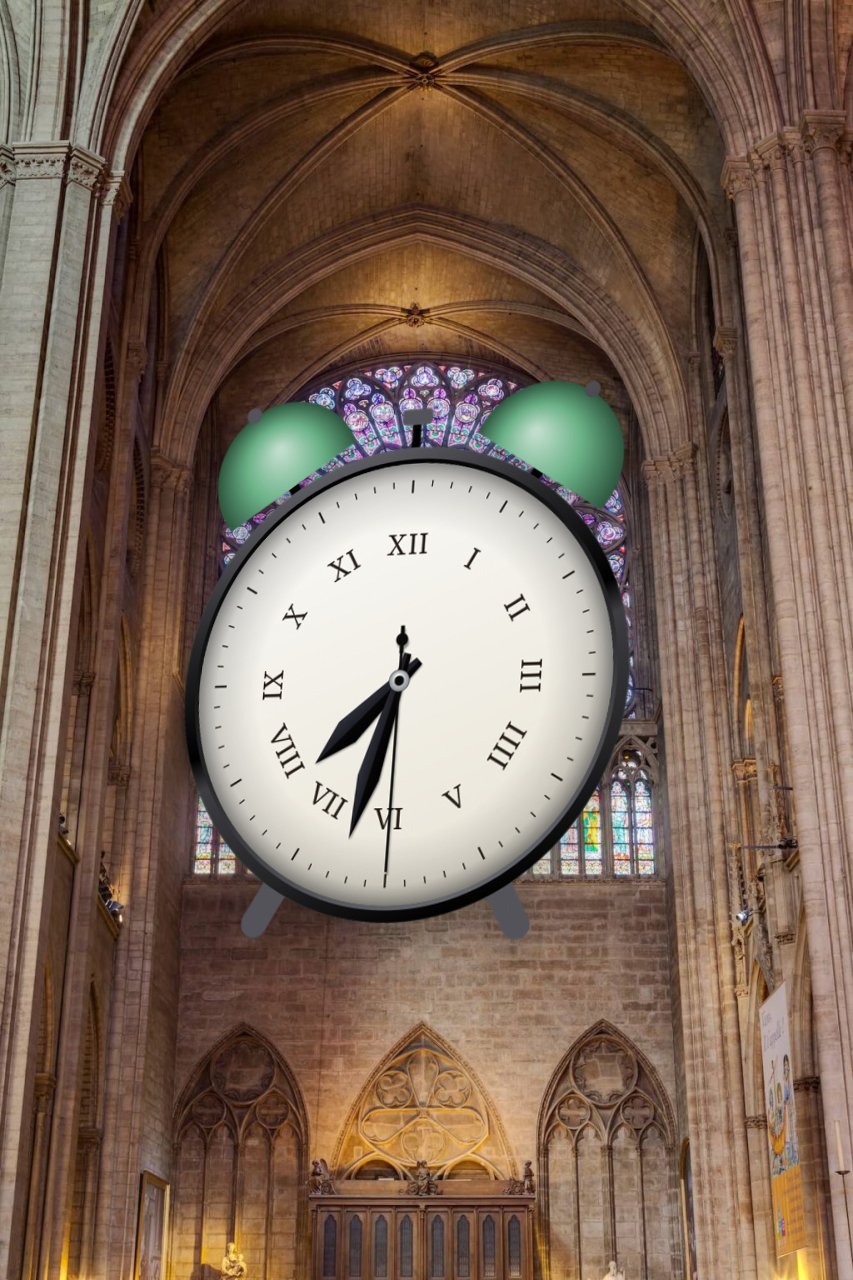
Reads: 7h32m30s
